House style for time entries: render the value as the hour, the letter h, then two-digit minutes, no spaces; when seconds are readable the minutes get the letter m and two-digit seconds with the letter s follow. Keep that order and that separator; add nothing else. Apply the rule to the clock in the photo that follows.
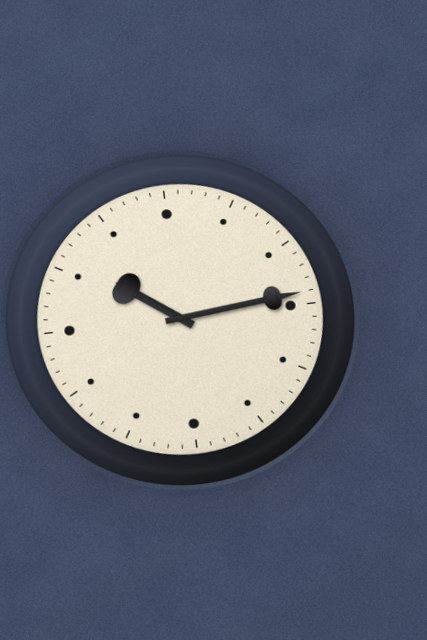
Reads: 10h14
